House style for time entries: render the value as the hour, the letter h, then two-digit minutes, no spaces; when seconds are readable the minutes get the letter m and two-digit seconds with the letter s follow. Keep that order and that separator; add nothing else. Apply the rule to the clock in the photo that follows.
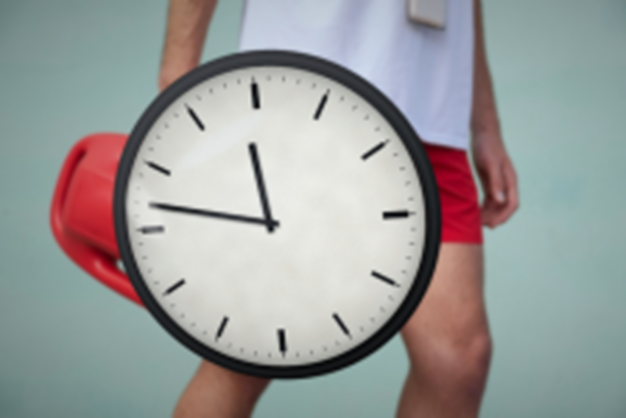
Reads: 11h47
